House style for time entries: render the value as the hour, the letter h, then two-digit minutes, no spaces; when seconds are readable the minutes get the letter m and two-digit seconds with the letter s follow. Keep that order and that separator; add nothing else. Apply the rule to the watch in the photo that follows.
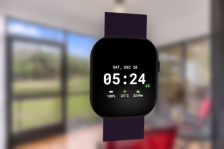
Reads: 5h24
